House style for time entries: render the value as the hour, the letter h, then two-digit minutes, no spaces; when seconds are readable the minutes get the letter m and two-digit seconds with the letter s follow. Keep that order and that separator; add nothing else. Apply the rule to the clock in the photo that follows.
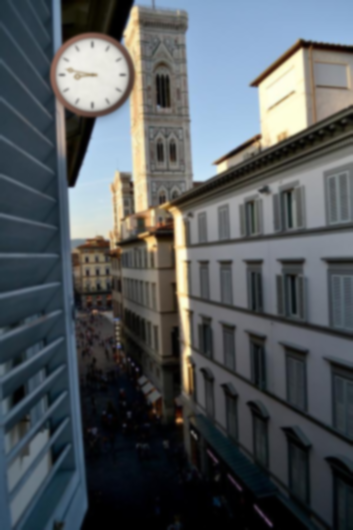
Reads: 8h47
